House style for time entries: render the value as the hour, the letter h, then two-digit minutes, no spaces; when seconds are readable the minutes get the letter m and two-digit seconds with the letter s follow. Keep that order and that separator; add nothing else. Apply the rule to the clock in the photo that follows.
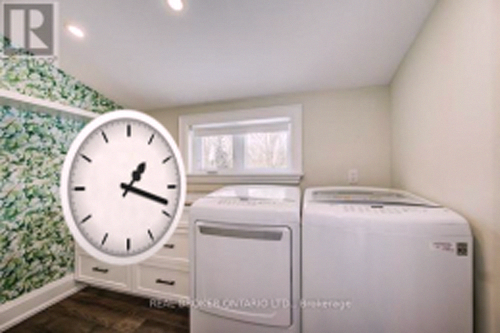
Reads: 1h18
